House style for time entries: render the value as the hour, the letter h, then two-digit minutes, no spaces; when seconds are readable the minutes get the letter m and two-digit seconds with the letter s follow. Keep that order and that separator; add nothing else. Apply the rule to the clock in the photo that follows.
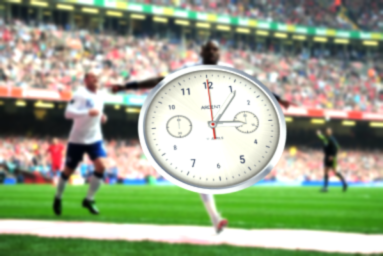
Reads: 3h06
